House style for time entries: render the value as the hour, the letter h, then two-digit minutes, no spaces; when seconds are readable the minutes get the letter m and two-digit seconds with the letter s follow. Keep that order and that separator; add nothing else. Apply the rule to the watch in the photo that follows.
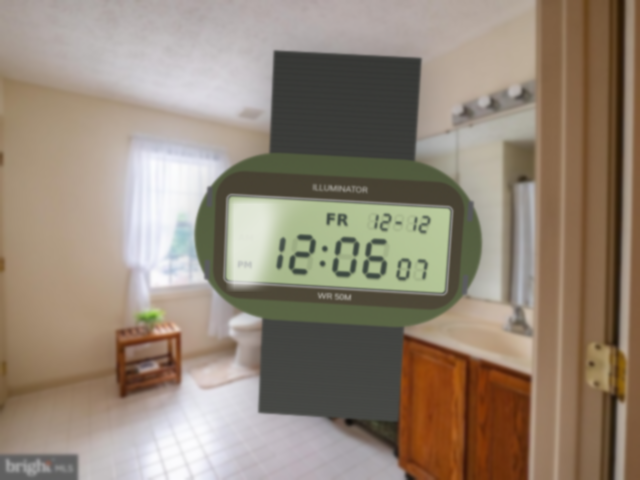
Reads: 12h06m07s
